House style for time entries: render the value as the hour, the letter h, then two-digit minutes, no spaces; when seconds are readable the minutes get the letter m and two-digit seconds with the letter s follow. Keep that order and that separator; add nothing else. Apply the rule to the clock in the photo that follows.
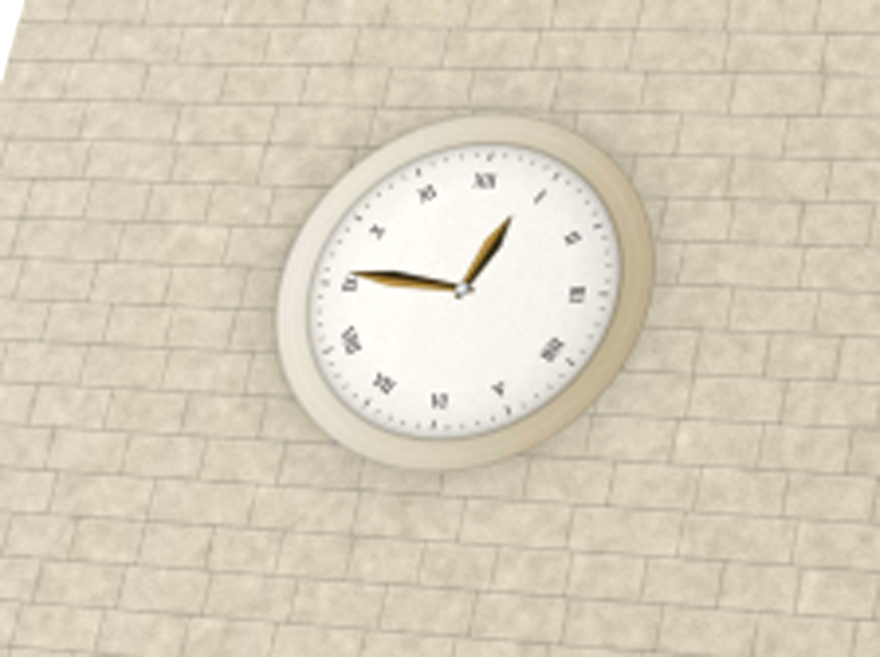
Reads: 12h46
